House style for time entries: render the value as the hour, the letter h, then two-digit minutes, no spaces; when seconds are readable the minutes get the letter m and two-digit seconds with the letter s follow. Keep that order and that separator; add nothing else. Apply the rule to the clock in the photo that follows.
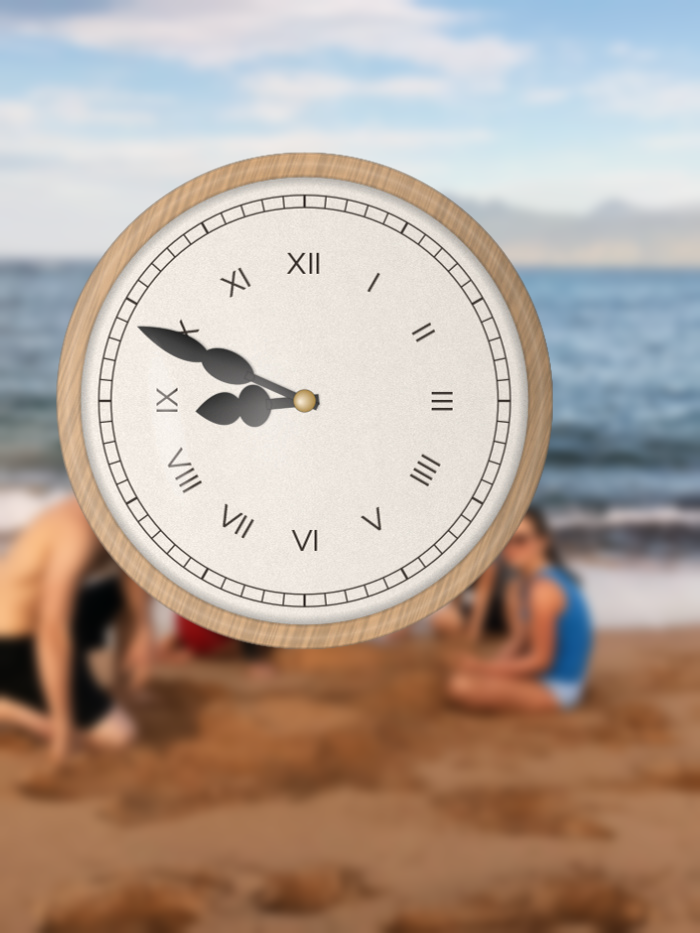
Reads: 8h49
